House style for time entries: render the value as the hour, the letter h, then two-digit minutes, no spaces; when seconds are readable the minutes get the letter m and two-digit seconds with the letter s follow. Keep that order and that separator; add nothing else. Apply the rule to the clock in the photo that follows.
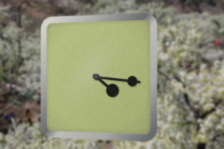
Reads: 4h16
